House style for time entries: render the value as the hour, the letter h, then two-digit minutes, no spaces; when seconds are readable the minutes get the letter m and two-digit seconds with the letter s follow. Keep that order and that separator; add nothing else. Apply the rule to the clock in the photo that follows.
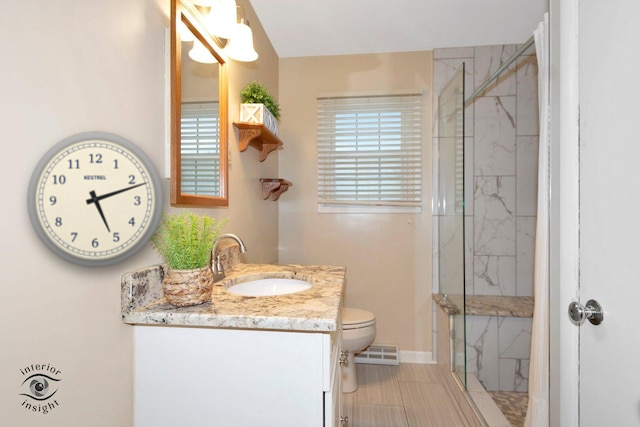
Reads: 5h12
